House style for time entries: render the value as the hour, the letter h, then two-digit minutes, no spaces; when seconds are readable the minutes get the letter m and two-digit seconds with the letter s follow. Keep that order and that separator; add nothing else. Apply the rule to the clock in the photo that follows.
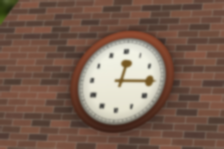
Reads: 12h15
